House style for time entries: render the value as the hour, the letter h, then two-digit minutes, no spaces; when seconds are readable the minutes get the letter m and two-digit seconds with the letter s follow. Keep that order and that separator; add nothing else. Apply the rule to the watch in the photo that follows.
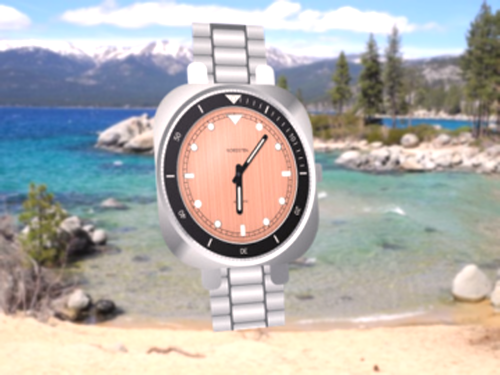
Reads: 6h07
